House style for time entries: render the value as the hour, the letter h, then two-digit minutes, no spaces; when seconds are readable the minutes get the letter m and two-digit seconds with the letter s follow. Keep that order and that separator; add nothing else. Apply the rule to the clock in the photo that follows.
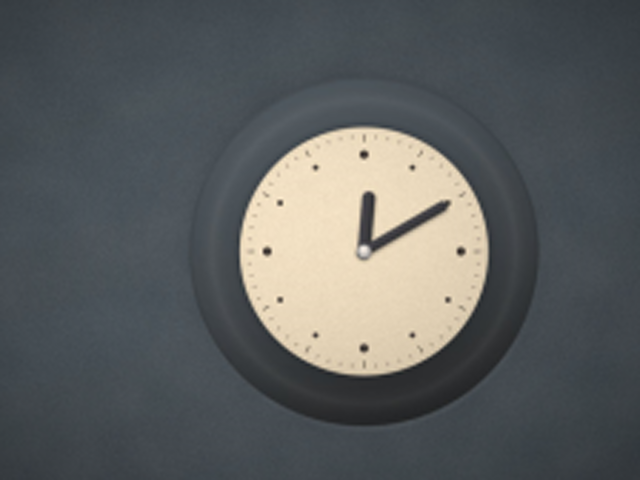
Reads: 12h10
